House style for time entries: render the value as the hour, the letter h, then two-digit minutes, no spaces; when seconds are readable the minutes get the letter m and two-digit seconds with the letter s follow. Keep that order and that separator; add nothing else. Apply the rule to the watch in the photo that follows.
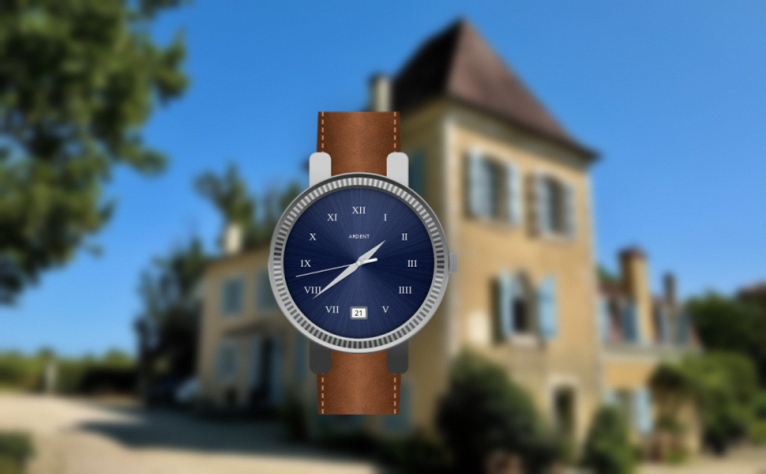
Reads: 1h38m43s
